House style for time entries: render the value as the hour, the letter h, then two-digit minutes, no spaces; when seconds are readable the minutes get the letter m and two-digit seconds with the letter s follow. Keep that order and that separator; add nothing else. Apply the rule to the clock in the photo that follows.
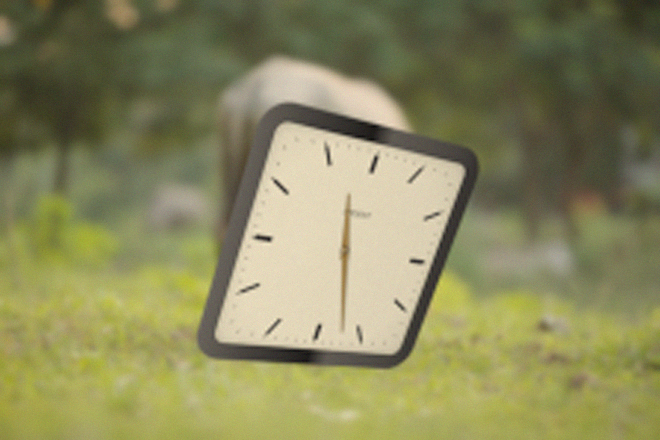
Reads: 11h27
